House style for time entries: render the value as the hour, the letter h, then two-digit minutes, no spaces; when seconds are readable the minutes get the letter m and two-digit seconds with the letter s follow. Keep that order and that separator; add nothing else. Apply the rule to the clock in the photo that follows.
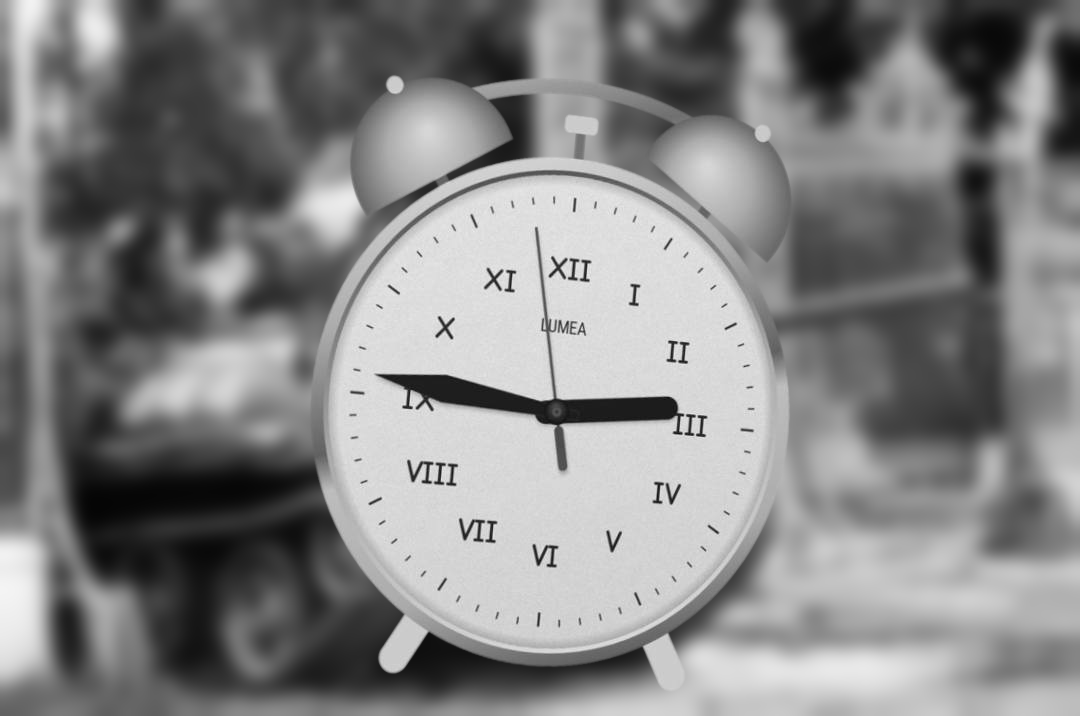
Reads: 2h45m58s
